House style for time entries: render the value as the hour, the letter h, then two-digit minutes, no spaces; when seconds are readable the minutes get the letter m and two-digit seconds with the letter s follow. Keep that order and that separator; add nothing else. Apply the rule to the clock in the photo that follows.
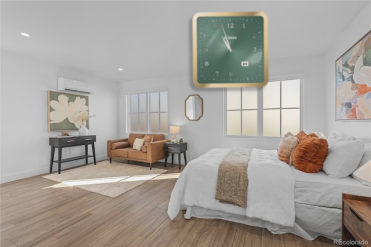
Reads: 10h57
